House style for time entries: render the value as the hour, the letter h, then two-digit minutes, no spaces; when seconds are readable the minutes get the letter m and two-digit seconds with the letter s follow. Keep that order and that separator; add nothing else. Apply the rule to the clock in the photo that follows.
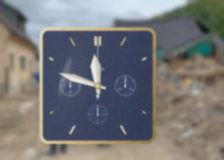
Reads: 11h48
